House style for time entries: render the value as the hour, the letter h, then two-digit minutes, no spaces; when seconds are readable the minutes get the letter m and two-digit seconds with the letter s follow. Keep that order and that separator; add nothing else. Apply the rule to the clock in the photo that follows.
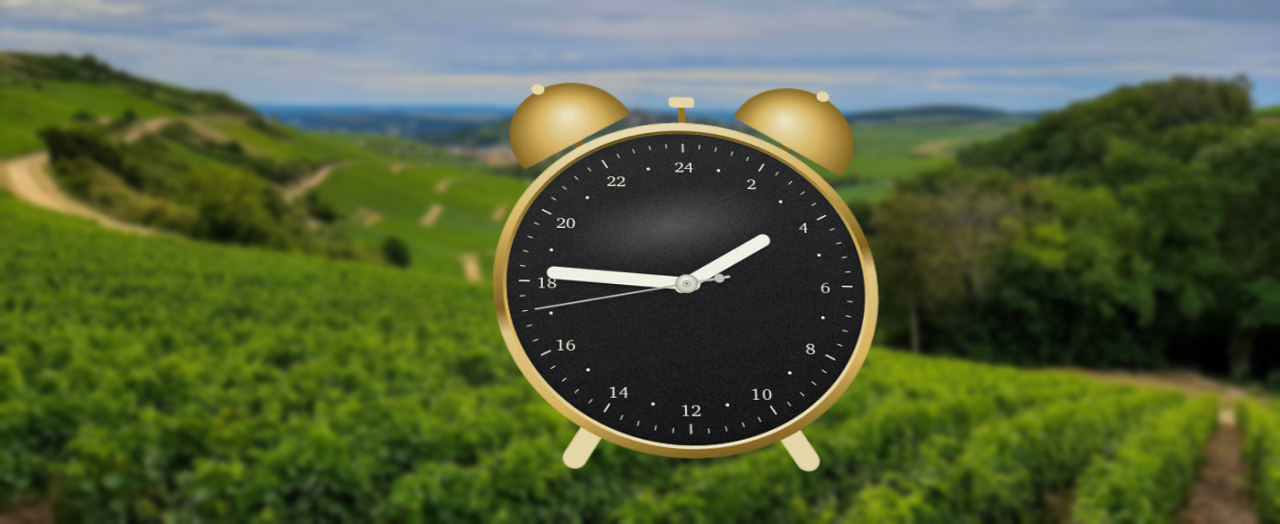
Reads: 3h45m43s
